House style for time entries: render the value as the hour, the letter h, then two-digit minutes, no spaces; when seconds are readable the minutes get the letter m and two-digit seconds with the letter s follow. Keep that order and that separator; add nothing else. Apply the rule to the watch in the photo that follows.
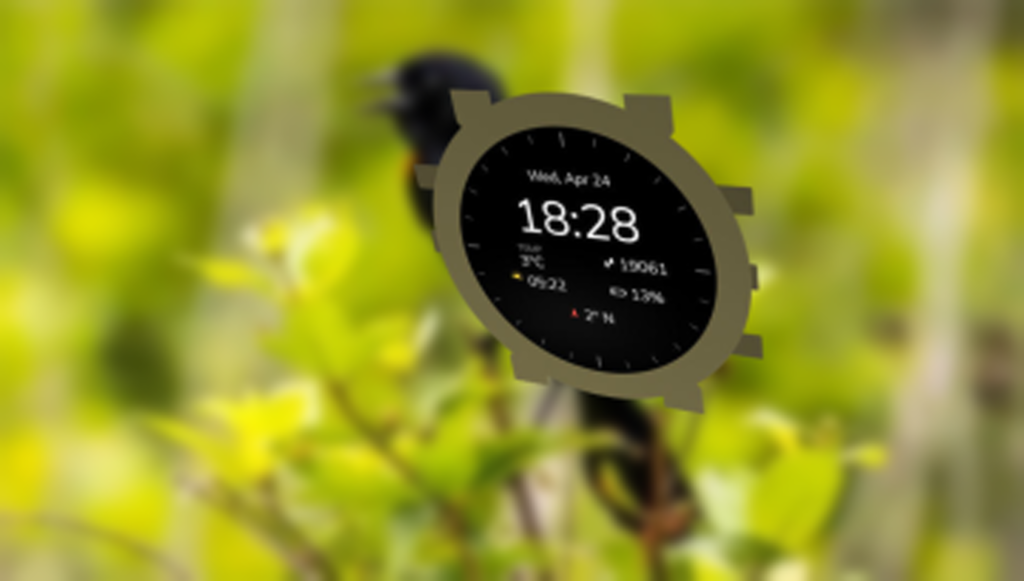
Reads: 18h28
